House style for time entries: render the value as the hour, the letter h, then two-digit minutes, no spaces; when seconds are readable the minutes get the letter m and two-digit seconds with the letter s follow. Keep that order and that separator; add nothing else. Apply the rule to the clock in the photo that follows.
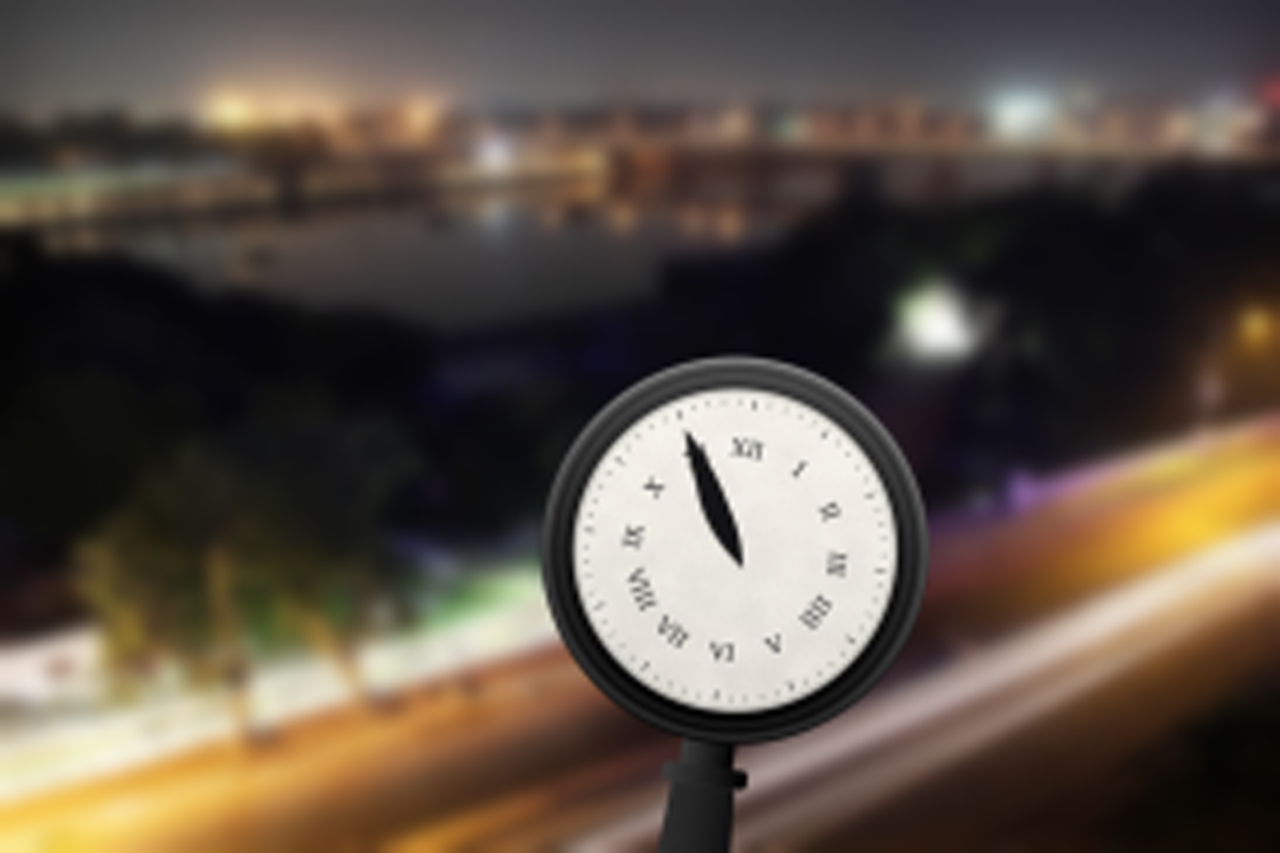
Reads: 10h55
